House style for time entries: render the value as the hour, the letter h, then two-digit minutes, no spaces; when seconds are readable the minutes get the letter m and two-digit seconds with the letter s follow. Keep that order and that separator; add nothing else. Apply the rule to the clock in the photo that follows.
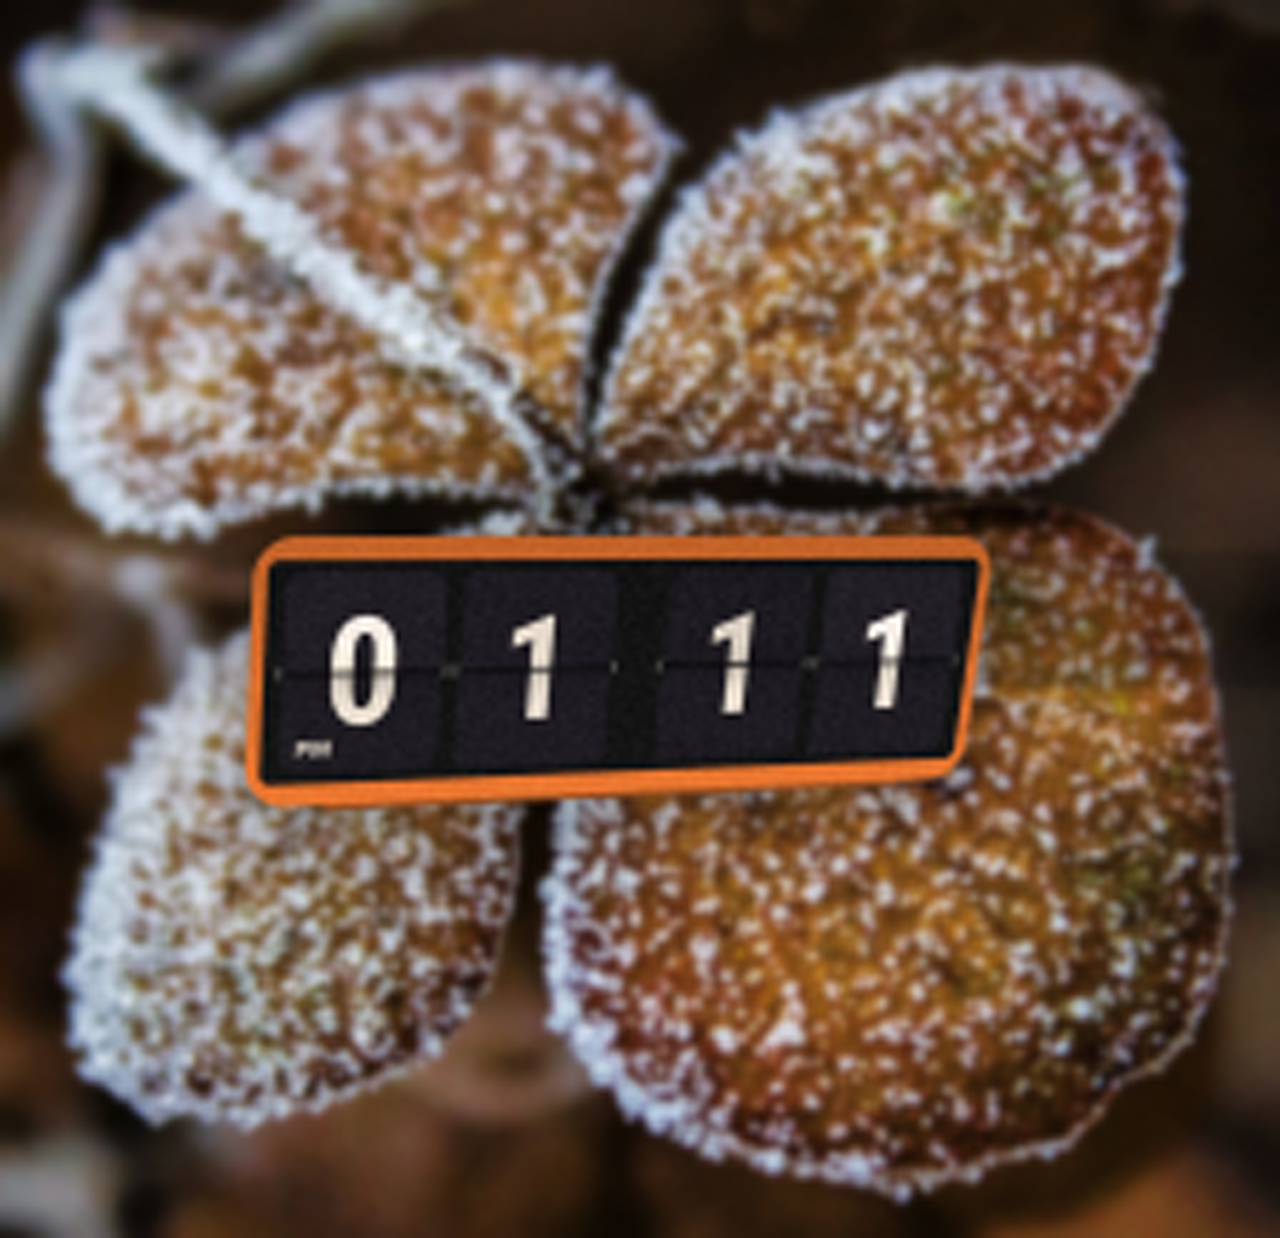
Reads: 1h11
